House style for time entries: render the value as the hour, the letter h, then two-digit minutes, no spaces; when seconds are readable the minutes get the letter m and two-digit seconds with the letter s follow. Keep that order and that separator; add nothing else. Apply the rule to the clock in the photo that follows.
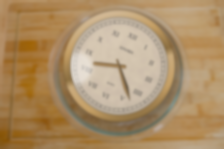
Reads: 8h23
